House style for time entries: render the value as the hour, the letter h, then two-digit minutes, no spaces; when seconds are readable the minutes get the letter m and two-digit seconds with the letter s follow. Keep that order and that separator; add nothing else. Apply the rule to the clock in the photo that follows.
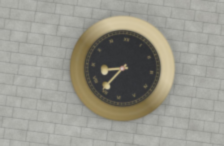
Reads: 8h36
